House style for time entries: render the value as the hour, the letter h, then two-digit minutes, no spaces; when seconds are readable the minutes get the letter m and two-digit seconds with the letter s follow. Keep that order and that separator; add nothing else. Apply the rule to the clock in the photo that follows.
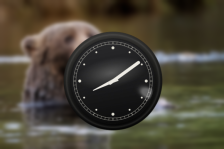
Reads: 8h09
